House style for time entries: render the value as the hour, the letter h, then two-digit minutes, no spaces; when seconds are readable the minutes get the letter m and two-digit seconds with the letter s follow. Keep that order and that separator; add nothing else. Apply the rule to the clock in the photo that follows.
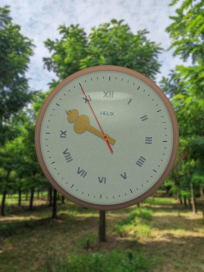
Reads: 9h49m55s
